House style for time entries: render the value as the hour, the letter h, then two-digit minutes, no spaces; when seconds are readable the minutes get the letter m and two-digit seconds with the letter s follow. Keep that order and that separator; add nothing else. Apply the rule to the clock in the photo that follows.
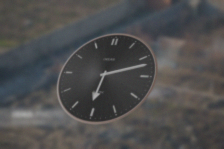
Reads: 6h12
